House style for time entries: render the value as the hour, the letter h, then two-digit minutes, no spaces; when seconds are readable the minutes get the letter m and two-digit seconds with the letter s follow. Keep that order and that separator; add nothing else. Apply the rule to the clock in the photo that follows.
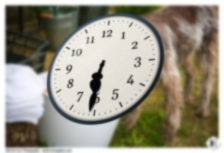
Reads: 6h31
